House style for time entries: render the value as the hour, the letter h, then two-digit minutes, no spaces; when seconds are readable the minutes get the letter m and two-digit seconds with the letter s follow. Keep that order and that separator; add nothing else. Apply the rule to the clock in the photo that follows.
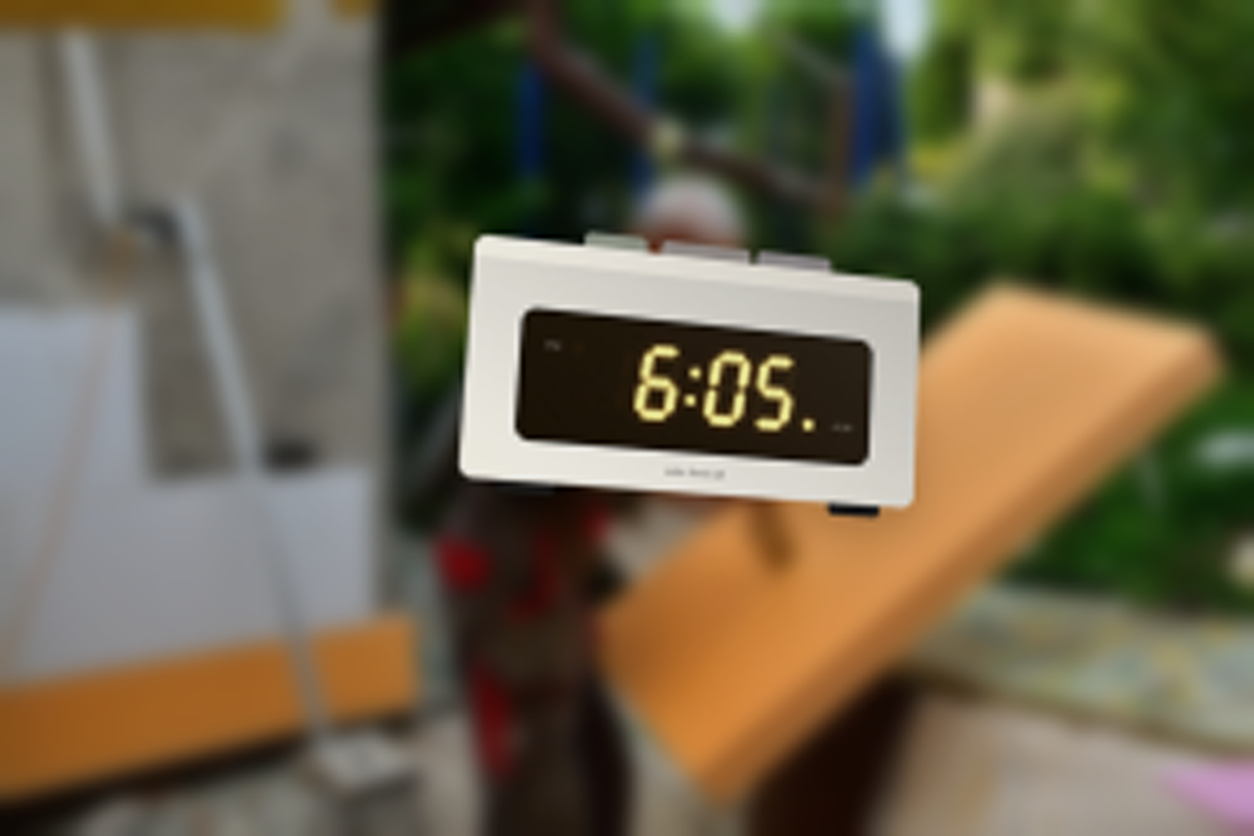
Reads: 6h05
